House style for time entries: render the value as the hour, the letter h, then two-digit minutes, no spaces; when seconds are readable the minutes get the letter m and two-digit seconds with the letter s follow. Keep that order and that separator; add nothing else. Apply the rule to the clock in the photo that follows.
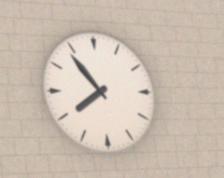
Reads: 7h54
